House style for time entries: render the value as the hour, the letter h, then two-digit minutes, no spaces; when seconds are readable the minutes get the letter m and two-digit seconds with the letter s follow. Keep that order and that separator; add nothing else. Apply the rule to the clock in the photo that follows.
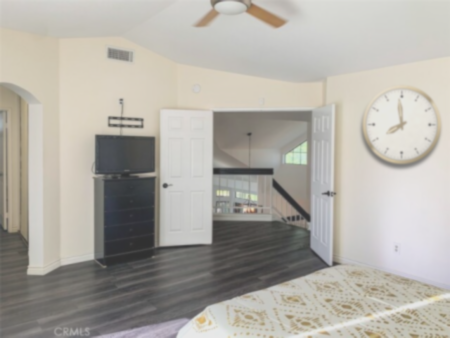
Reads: 7h59
